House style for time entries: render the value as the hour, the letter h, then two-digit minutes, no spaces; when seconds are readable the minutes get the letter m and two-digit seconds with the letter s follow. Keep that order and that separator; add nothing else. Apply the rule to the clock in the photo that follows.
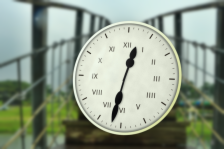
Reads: 12h32
